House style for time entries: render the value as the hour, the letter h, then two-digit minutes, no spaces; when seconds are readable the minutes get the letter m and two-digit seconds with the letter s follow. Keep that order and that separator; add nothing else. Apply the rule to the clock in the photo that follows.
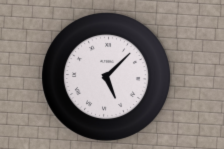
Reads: 5h07
